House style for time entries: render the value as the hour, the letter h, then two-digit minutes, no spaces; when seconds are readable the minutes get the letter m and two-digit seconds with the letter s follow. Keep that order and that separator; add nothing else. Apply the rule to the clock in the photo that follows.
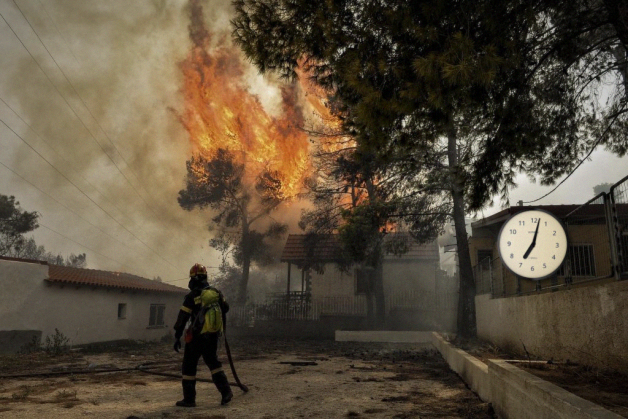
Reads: 7h02
